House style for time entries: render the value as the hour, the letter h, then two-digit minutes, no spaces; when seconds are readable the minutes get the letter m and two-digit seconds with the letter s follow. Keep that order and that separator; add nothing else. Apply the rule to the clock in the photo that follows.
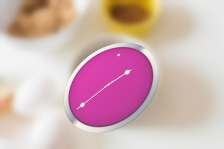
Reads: 1h37
